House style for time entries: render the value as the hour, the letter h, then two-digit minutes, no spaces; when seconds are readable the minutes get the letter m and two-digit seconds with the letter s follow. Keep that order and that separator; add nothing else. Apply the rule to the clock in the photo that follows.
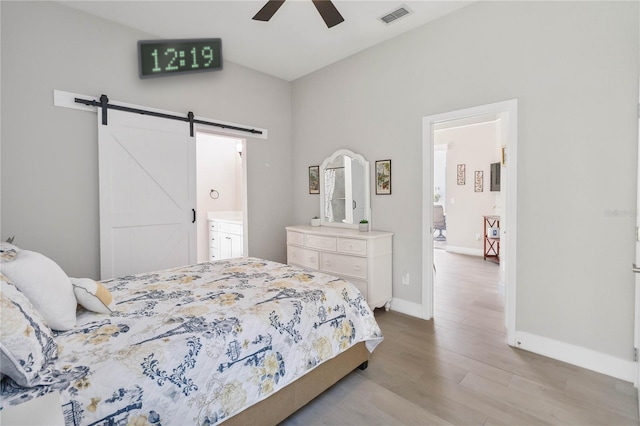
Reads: 12h19
